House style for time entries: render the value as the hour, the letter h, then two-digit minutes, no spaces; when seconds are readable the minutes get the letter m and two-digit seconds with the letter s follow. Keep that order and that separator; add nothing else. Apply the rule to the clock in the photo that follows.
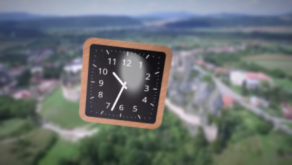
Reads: 10h33
